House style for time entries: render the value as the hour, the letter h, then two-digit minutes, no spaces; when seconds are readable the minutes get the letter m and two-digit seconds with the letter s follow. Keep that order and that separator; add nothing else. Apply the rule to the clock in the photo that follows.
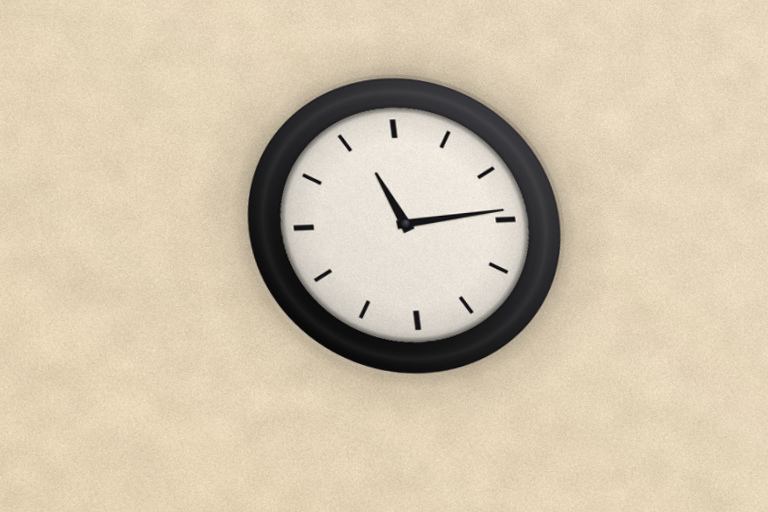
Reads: 11h14
